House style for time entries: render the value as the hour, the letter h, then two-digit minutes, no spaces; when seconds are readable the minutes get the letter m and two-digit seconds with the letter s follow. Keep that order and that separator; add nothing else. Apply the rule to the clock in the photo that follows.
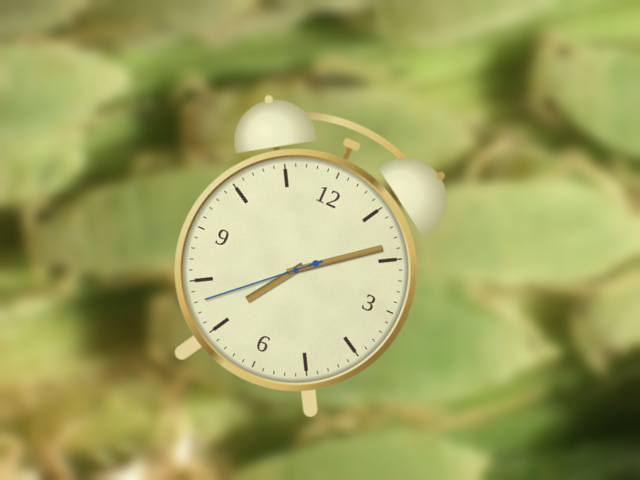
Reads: 7h08m38s
